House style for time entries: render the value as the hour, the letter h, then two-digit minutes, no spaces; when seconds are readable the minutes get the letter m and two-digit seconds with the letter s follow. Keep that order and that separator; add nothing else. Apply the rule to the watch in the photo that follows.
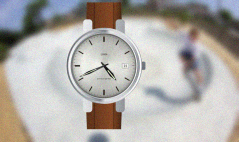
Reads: 4h41
